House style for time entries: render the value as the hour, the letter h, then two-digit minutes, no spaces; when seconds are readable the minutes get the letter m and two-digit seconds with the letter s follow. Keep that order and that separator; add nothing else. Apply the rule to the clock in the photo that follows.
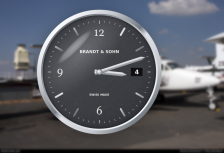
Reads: 3h12
